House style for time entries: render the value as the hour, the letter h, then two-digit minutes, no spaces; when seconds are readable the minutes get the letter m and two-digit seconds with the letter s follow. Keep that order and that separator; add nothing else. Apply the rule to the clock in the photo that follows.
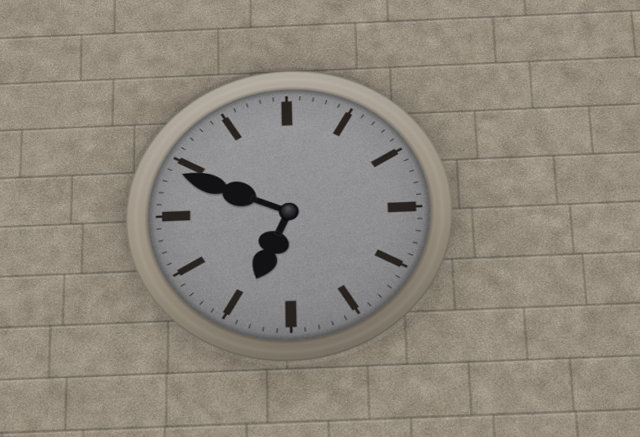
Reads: 6h49
